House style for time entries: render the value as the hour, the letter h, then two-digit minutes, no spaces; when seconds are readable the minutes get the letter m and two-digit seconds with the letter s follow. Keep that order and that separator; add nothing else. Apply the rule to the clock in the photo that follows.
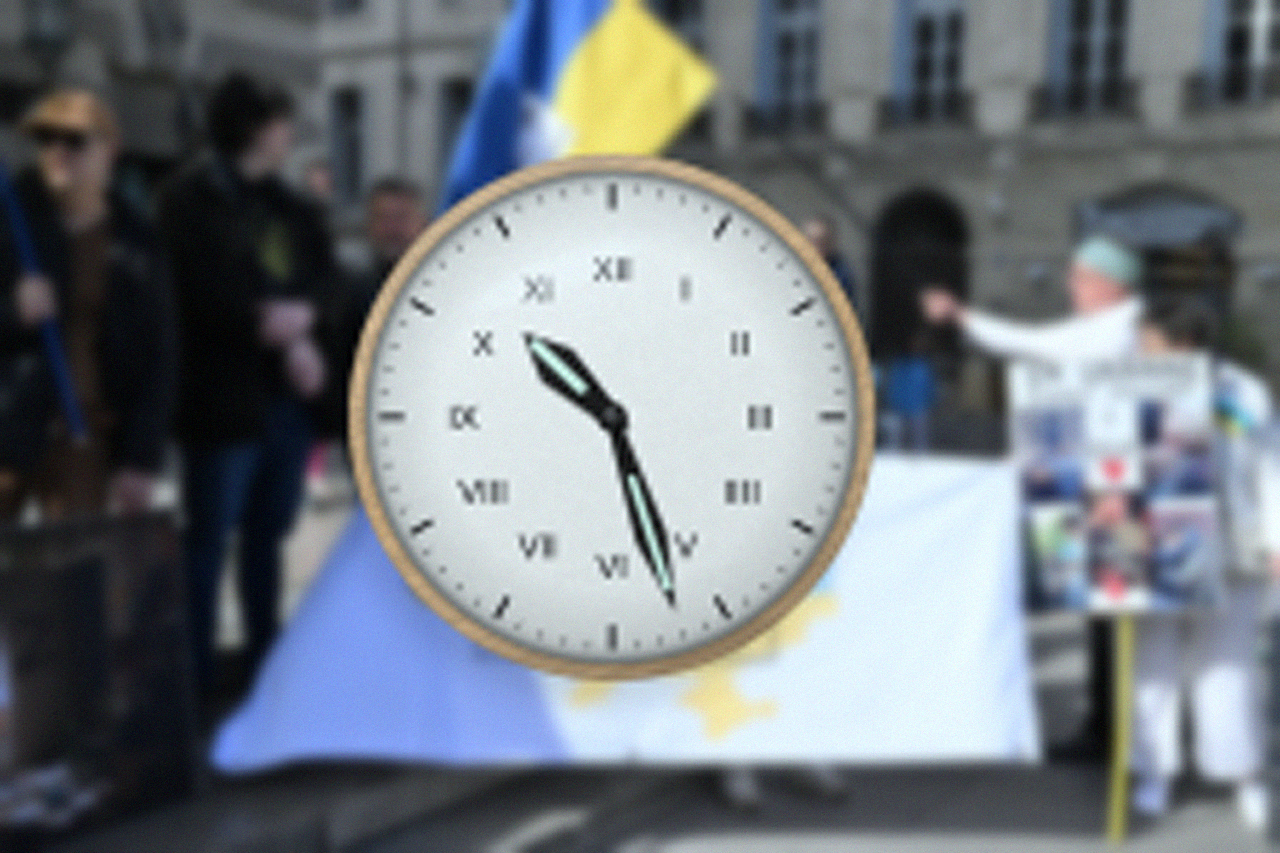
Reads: 10h27
